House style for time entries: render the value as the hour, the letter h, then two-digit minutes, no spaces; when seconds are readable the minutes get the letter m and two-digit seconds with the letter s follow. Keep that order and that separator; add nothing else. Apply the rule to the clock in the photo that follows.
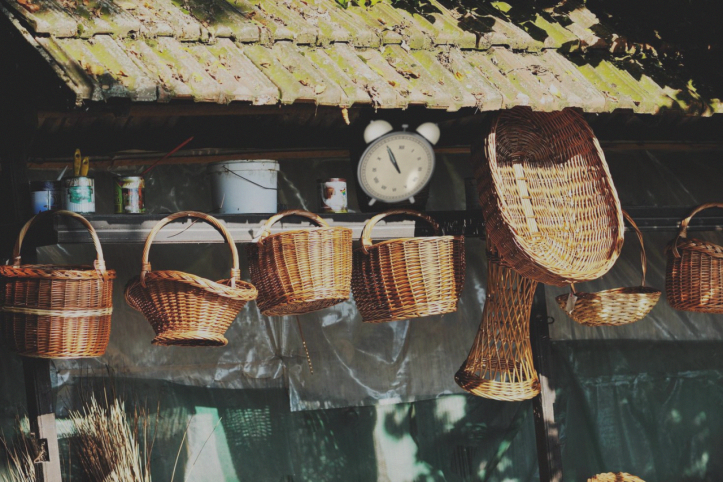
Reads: 10h55
